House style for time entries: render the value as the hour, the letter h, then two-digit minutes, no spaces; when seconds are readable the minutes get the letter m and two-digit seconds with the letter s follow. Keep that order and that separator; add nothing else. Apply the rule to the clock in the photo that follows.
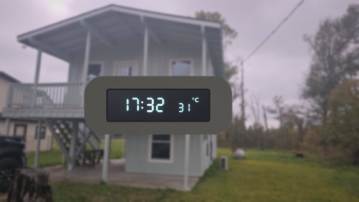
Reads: 17h32
